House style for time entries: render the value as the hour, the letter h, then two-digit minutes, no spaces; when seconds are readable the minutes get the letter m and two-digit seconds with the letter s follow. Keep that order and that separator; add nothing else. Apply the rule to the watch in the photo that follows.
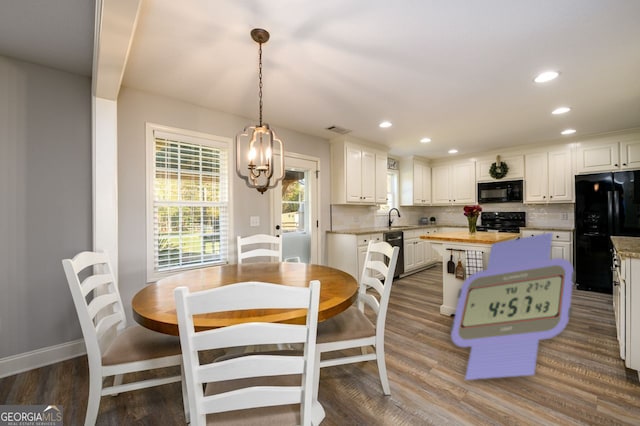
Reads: 4h57m43s
